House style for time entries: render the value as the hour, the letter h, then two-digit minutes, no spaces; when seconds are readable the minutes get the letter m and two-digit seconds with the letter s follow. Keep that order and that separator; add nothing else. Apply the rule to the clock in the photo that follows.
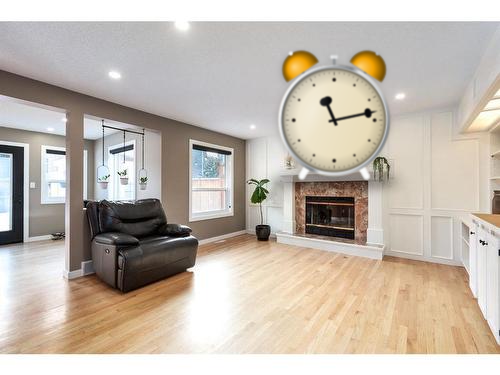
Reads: 11h13
